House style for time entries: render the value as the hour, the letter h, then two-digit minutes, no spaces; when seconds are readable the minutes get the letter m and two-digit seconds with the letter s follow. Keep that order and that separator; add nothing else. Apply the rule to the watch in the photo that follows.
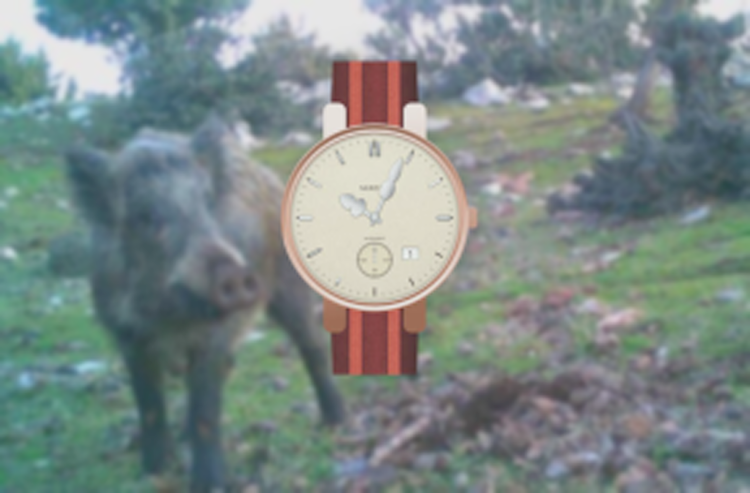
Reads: 10h04
